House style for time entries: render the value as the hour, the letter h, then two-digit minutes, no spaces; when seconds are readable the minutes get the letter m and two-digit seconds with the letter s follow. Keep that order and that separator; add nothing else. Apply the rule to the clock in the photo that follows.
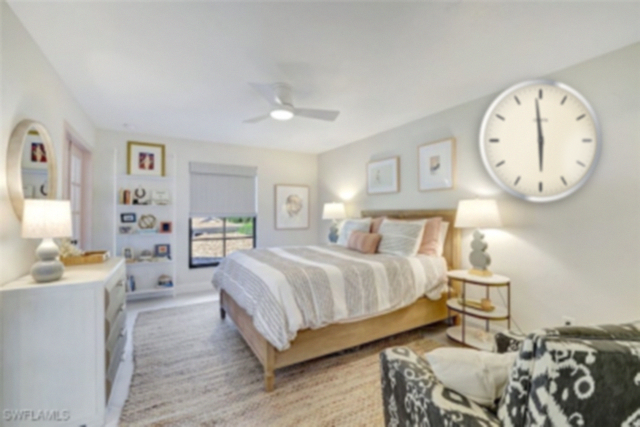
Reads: 5h59
